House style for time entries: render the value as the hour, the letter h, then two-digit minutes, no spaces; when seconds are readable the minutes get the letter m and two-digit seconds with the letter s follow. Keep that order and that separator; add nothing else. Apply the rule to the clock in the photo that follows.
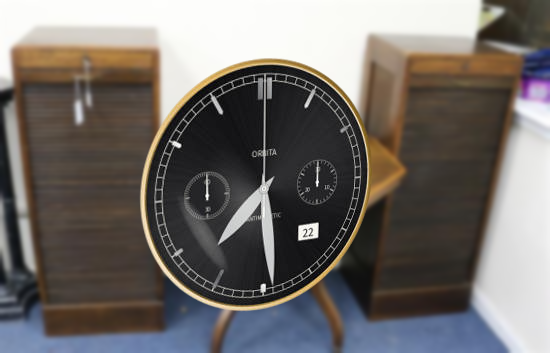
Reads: 7h29
